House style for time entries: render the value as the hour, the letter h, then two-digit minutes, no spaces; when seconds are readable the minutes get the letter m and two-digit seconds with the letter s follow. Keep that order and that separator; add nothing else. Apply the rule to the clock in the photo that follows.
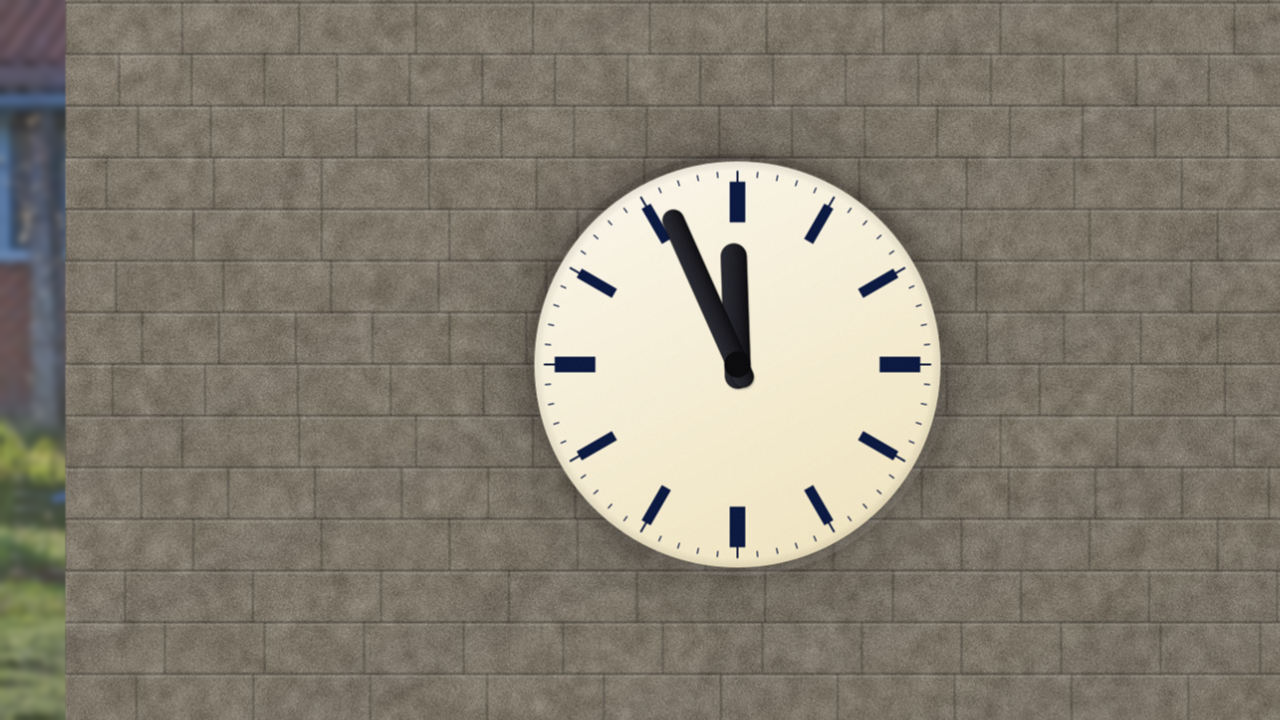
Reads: 11h56
